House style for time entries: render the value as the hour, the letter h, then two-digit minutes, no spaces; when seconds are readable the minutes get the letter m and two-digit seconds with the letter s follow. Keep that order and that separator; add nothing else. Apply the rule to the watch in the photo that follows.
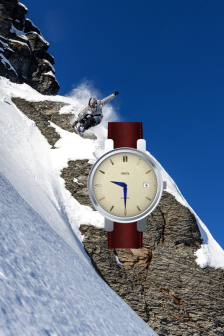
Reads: 9h30
